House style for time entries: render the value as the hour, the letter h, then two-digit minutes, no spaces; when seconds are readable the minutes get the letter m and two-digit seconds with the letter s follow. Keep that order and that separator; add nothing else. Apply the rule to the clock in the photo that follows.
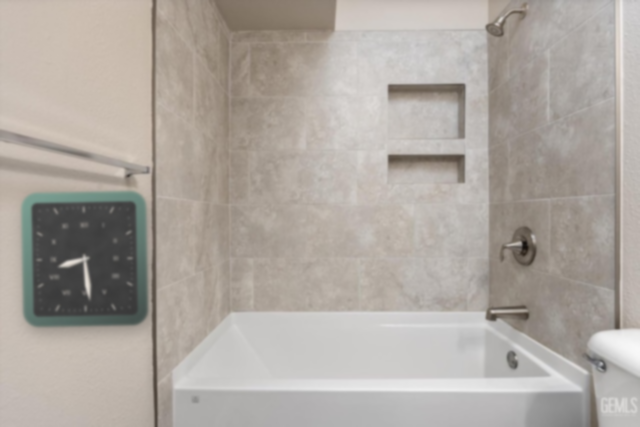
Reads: 8h29
